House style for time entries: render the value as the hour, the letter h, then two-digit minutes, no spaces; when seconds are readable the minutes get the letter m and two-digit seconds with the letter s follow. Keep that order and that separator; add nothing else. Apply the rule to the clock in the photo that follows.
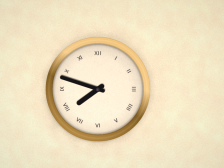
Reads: 7h48
